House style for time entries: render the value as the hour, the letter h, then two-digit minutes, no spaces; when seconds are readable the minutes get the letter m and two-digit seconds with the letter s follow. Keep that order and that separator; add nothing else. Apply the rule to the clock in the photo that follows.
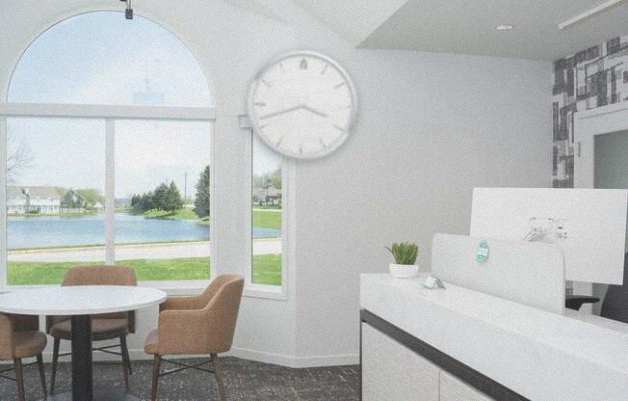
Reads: 3h42
